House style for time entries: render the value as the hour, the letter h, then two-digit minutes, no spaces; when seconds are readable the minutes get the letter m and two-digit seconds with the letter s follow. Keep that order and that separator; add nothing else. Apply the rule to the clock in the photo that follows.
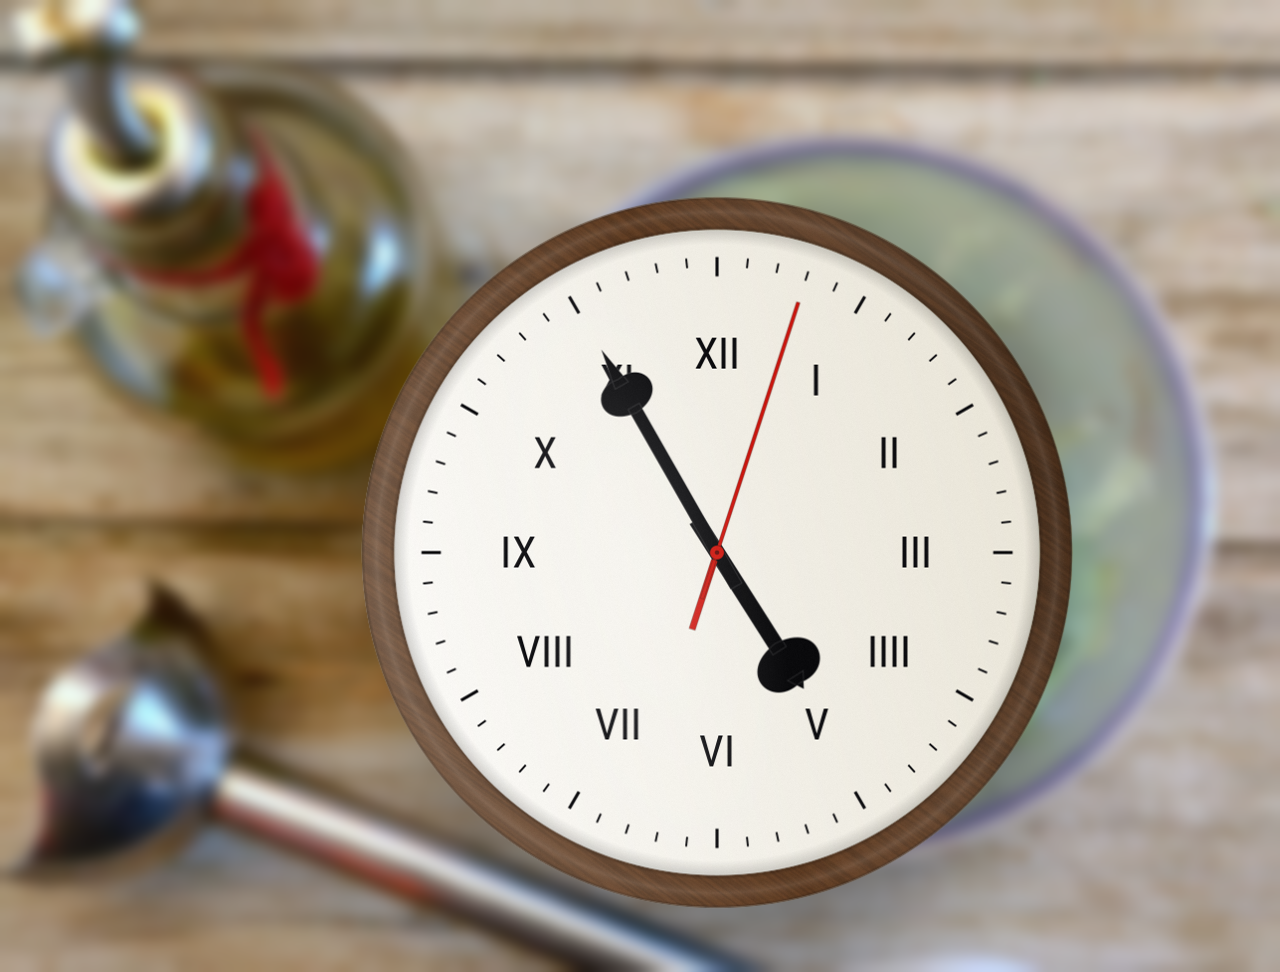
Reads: 4h55m03s
